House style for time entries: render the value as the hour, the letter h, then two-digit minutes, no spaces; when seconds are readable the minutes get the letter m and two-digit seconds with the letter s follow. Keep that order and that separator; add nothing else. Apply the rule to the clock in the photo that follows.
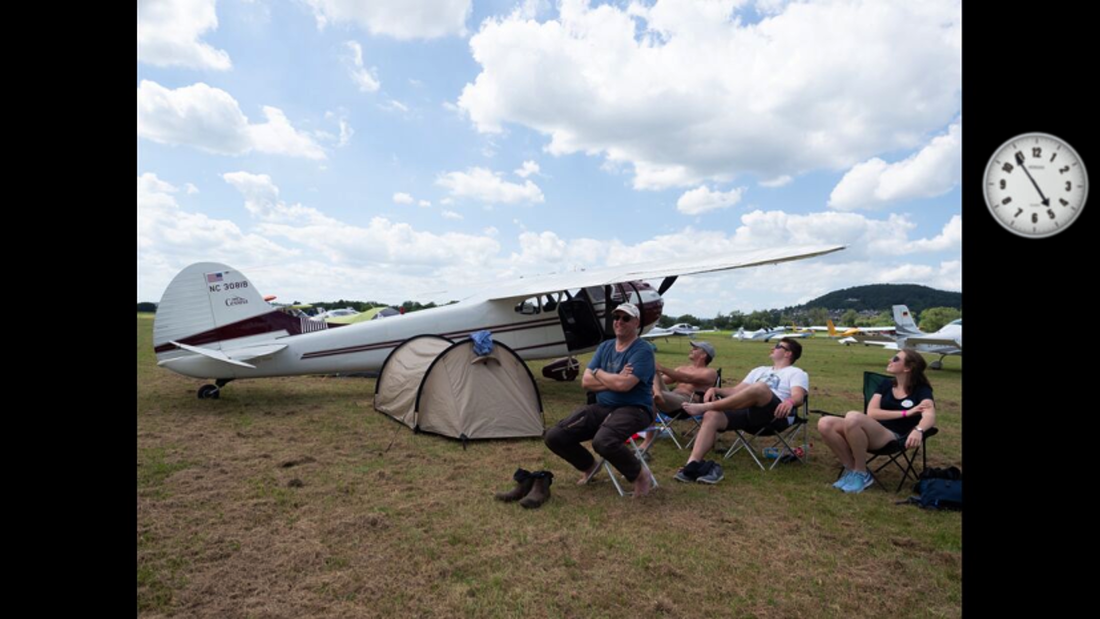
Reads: 4h54
